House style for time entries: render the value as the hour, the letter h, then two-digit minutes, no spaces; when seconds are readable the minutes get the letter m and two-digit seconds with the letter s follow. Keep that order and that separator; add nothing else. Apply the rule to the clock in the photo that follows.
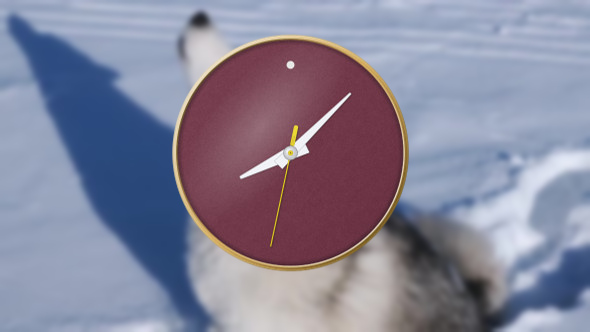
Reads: 8h07m32s
